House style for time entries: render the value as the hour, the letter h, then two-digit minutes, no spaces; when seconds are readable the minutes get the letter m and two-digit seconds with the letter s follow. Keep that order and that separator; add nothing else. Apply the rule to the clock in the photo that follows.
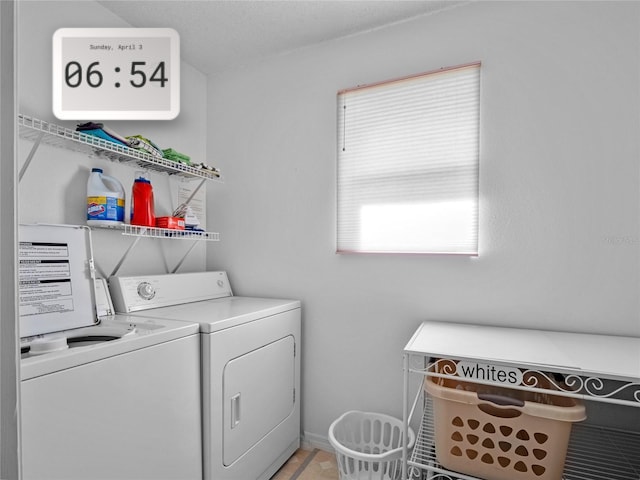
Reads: 6h54
